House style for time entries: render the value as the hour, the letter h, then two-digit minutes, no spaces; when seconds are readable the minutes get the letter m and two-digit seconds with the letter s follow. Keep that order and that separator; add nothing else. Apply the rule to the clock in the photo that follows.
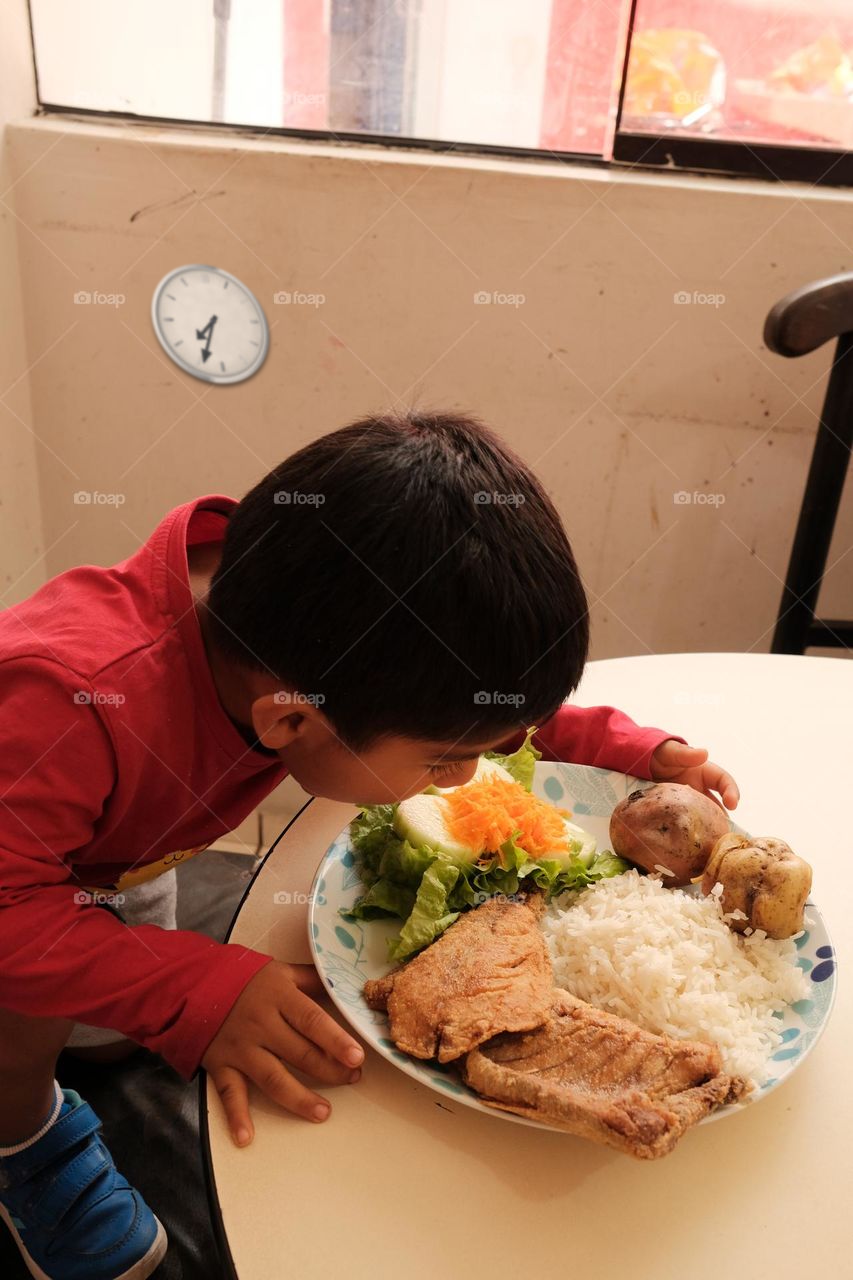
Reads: 7h34
